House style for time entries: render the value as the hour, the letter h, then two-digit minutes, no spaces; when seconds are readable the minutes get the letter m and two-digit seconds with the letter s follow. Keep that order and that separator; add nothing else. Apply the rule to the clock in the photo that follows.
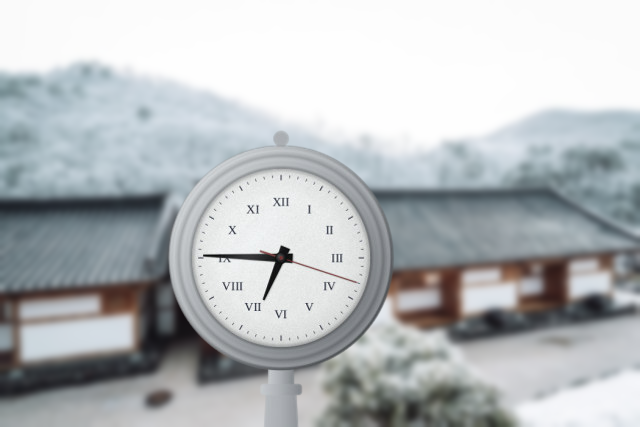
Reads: 6h45m18s
